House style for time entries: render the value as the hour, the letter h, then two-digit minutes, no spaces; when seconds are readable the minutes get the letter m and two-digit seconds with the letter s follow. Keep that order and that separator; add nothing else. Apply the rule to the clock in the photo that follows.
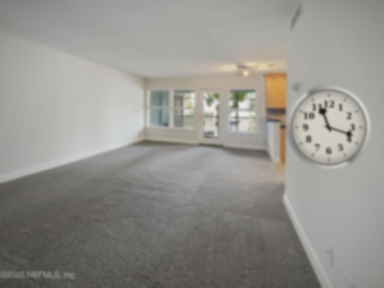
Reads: 11h18
